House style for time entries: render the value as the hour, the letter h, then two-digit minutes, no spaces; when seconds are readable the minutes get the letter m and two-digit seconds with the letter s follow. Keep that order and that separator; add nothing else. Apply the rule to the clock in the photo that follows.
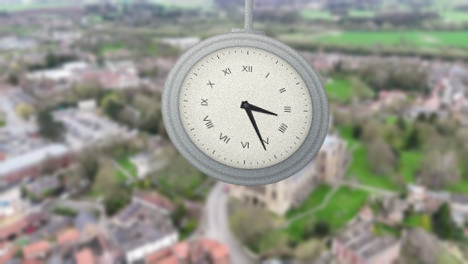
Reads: 3h26
